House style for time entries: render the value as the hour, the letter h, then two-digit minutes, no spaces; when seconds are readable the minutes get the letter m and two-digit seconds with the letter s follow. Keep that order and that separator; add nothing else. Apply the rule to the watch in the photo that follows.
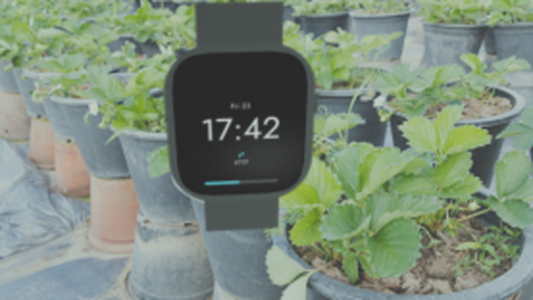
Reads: 17h42
